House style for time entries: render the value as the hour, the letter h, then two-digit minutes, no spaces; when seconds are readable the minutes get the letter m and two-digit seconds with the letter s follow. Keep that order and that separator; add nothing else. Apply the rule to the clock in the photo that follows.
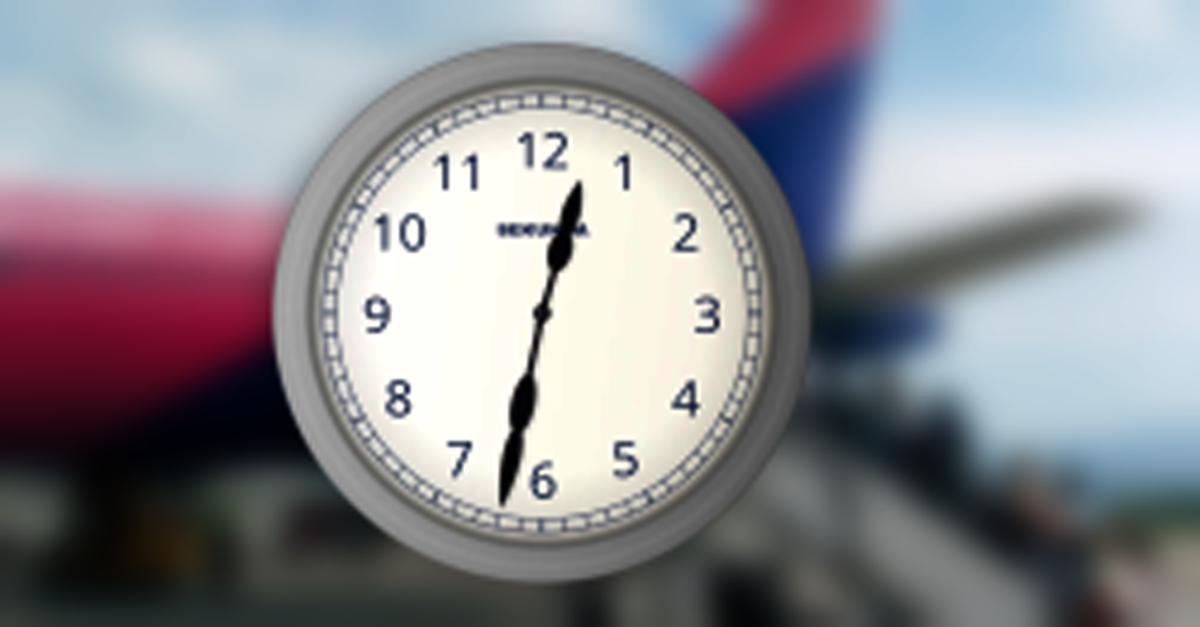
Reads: 12h32
